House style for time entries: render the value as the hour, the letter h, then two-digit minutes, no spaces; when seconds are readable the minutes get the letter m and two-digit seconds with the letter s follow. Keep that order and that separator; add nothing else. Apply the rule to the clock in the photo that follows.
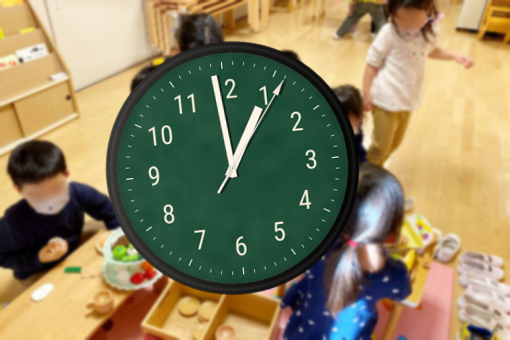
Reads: 12h59m06s
